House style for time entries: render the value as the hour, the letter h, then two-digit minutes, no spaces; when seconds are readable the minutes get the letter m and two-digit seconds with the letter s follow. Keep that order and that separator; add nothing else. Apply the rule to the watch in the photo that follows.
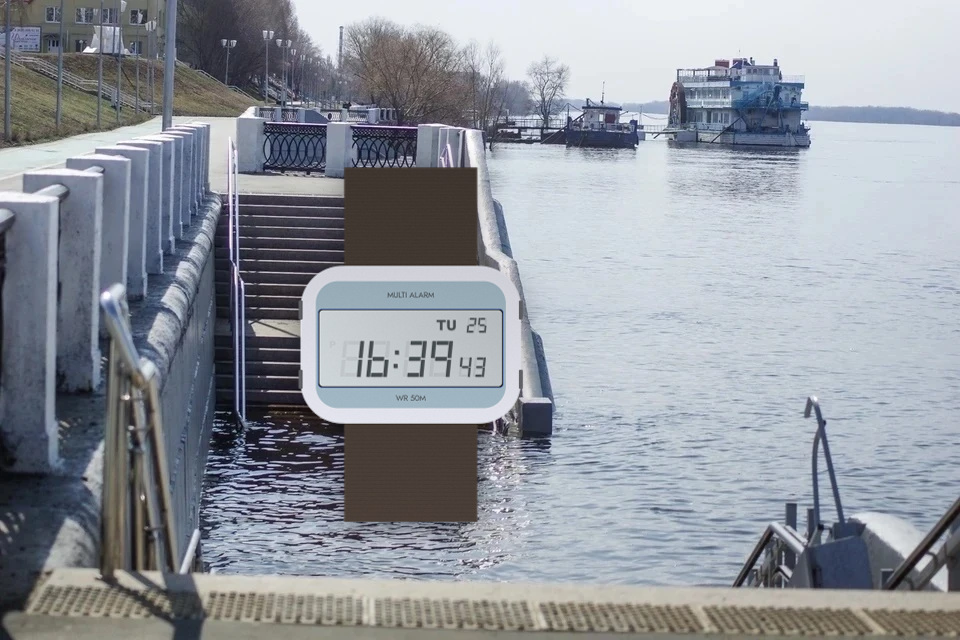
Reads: 16h39m43s
